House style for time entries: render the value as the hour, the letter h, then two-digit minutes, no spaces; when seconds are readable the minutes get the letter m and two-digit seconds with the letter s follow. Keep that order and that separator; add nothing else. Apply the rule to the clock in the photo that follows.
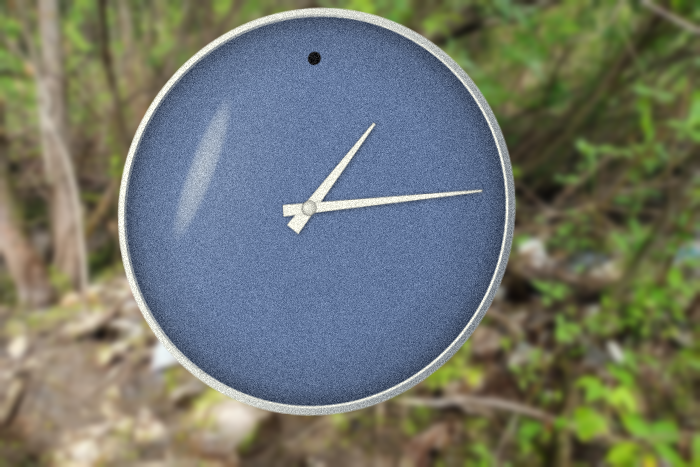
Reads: 1h14
